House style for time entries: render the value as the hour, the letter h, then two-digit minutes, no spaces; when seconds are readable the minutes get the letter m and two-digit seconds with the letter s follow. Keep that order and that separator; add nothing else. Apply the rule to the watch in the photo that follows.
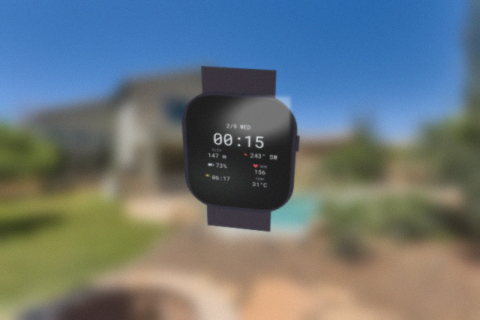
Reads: 0h15
